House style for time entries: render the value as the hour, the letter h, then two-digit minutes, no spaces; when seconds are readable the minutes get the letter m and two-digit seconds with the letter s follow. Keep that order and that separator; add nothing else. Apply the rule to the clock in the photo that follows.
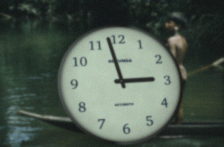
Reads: 2h58
